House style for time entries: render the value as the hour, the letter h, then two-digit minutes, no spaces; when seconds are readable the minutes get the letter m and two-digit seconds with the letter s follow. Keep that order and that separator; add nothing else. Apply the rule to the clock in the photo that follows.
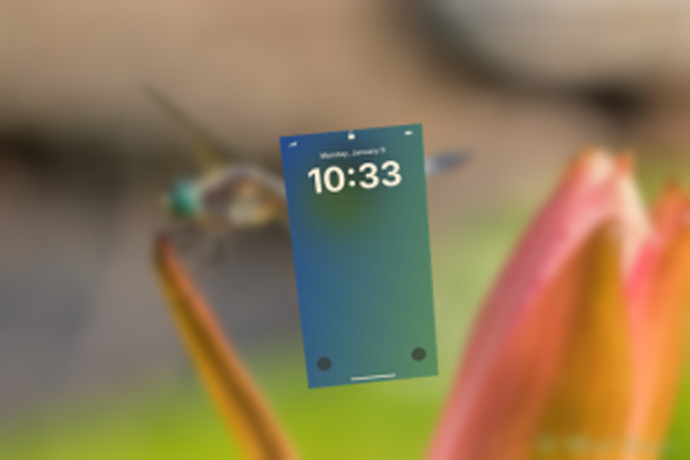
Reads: 10h33
